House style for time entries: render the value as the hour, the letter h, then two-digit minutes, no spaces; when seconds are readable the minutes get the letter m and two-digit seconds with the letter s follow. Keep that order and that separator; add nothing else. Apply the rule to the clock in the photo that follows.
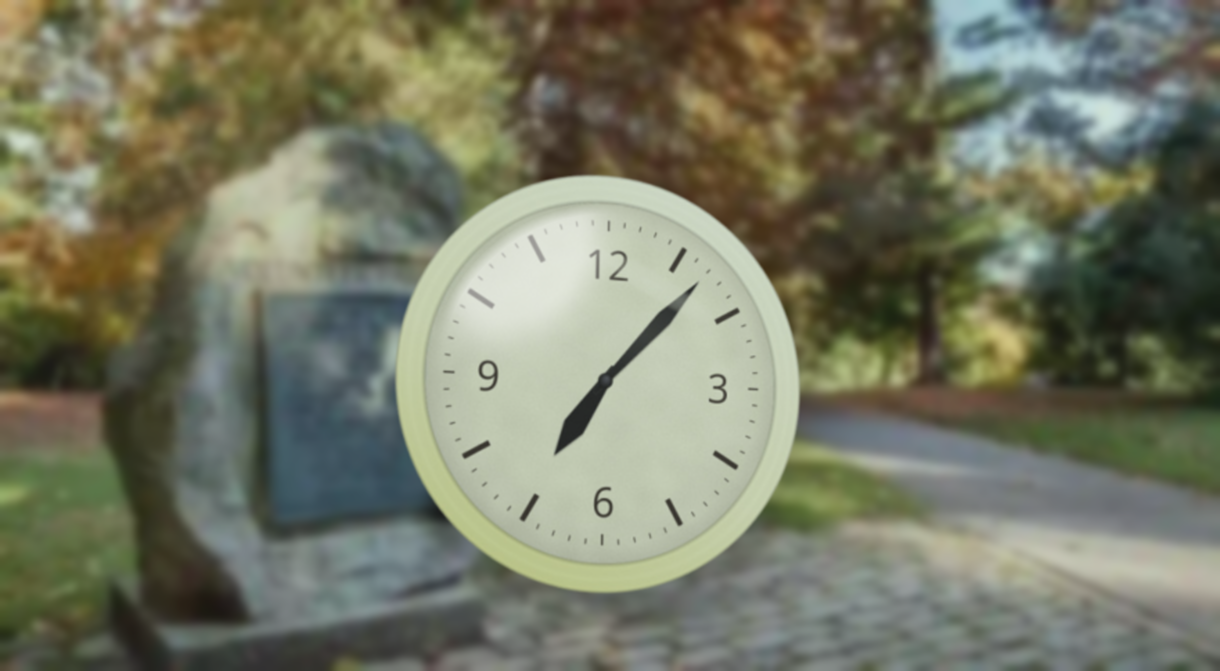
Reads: 7h07
